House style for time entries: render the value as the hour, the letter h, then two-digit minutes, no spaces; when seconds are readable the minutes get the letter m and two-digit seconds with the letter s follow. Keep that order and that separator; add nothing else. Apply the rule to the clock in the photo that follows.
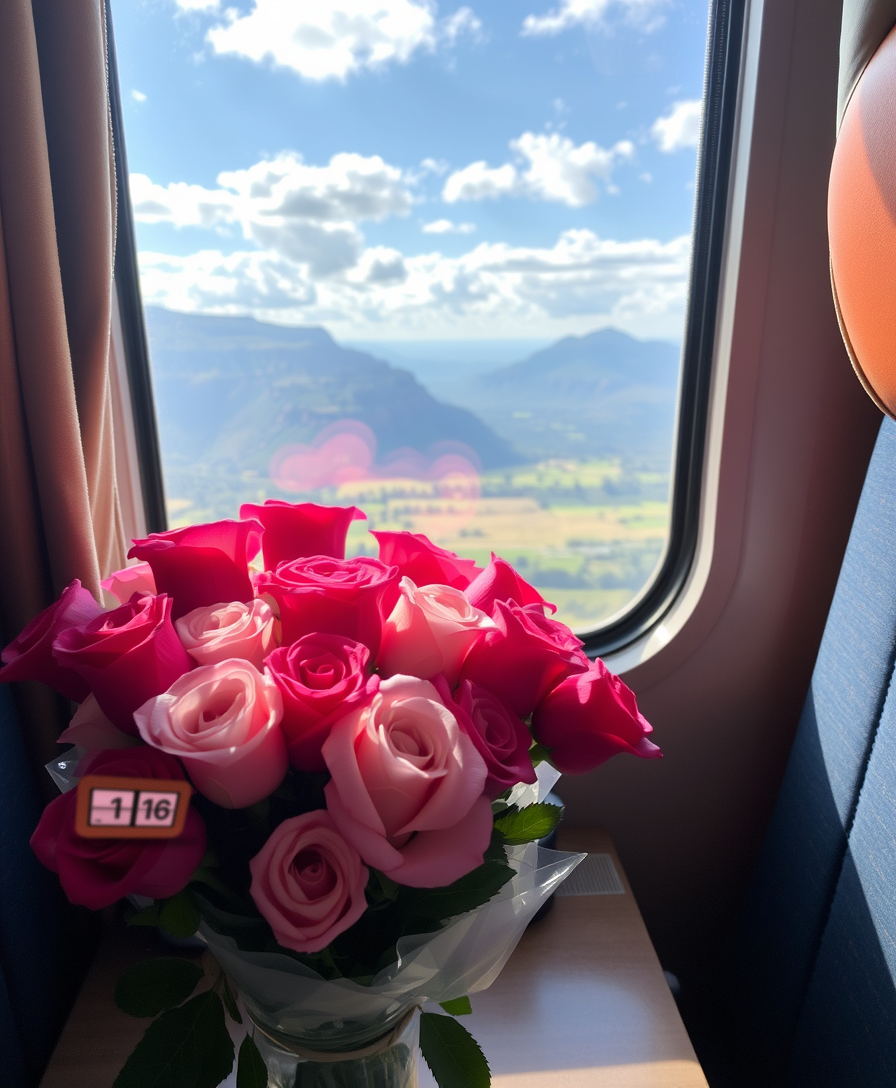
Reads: 1h16
